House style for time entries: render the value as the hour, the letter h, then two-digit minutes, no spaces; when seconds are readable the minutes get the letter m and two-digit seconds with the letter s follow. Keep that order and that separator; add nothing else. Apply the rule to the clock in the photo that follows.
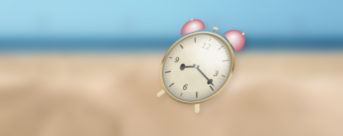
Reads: 8h19
